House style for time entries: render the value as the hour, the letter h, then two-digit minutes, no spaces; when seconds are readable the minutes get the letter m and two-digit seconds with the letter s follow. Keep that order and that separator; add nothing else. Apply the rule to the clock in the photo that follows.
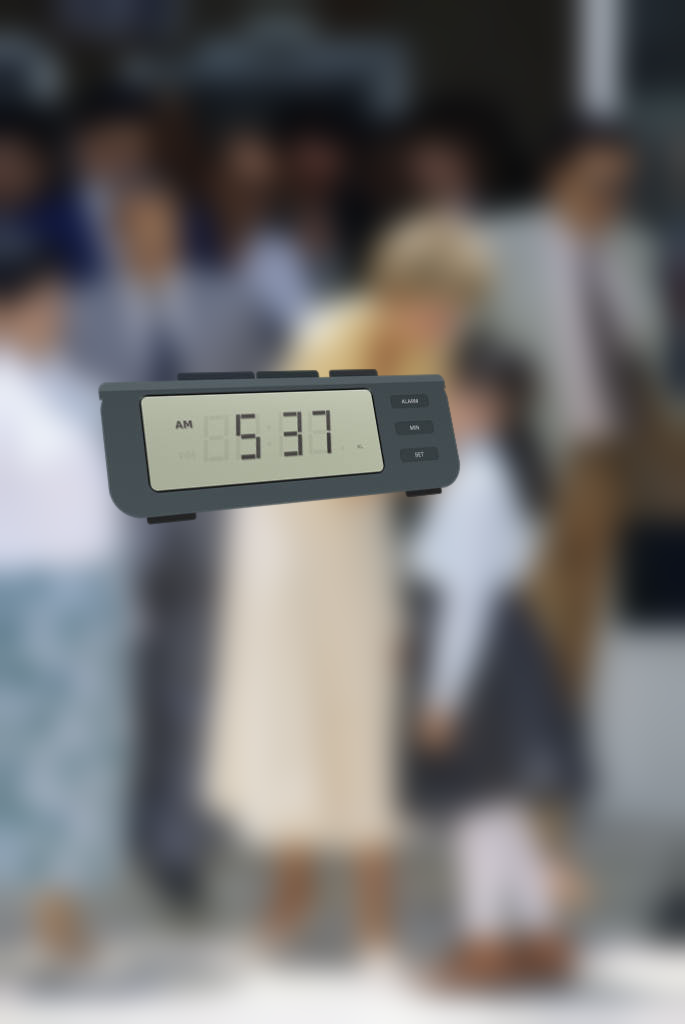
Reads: 5h37
